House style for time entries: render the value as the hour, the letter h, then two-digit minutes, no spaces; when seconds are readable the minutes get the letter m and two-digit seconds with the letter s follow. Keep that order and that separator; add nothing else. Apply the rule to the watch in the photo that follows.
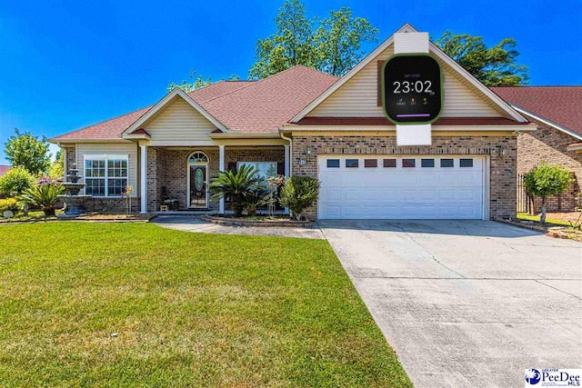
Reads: 23h02
